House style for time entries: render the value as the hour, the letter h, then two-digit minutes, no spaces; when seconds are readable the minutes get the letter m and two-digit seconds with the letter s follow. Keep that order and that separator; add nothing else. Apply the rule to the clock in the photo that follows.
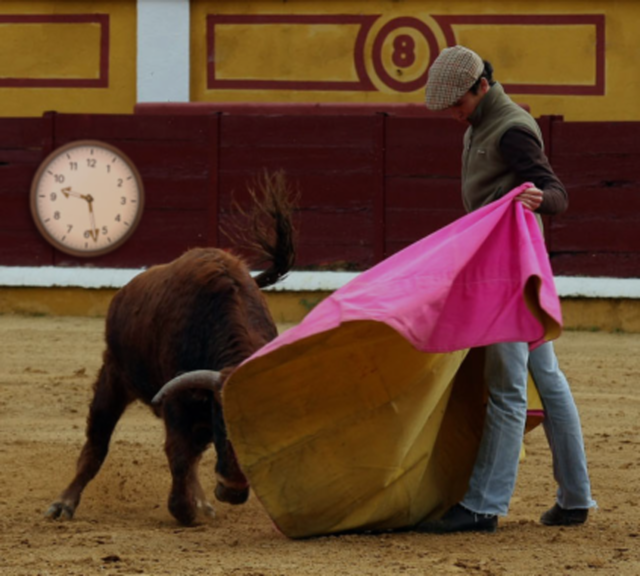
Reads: 9h28
